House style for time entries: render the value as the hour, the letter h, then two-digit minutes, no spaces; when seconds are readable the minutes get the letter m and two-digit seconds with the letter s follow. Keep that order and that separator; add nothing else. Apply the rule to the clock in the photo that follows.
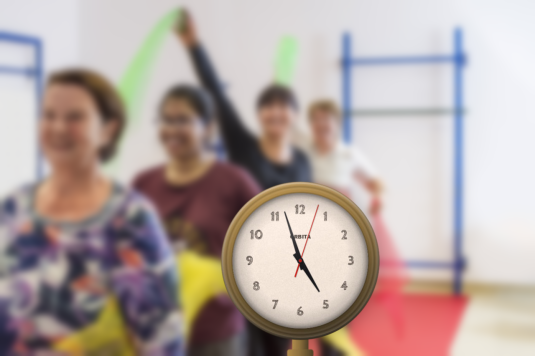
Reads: 4h57m03s
